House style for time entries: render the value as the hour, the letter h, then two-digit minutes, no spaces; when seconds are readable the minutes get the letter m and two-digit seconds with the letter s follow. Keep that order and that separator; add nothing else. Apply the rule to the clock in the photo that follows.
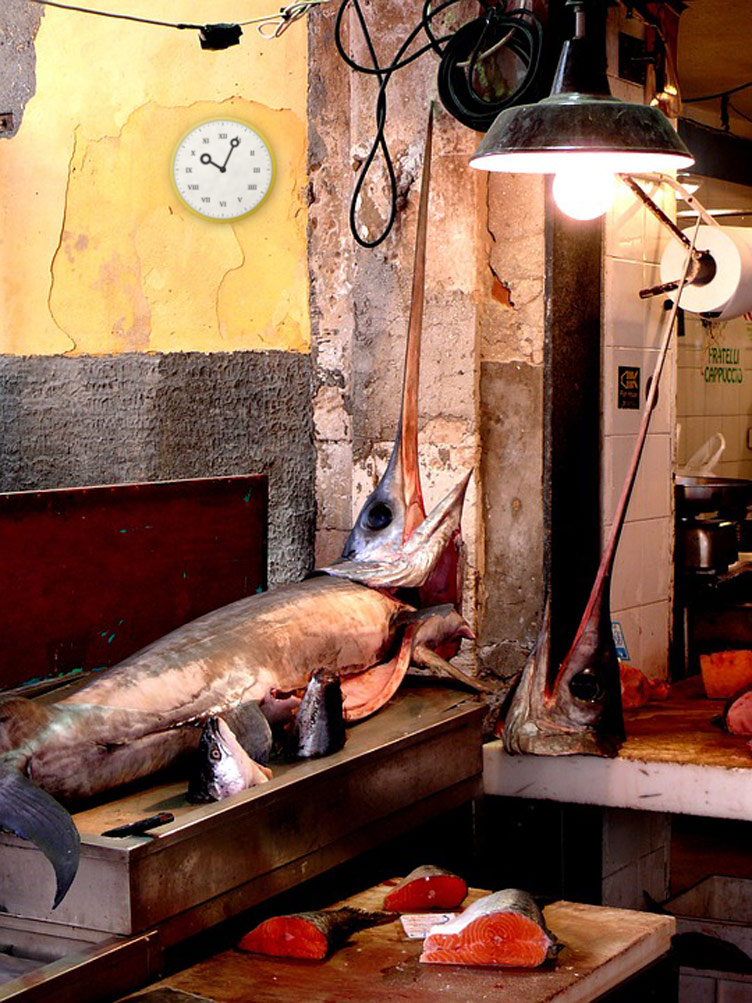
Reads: 10h04
